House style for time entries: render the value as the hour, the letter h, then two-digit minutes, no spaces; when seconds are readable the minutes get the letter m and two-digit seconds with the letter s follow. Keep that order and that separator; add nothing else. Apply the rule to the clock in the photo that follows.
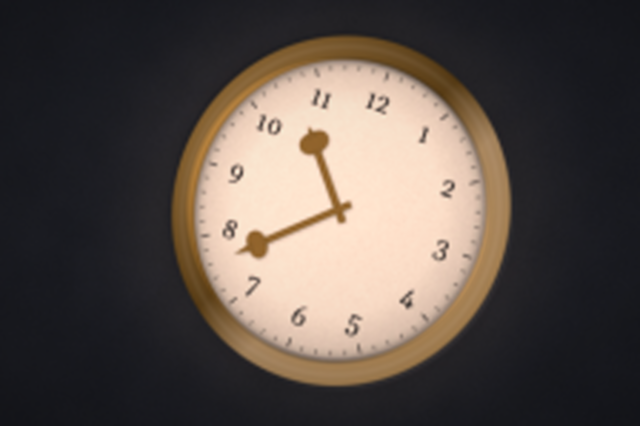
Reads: 10h38
